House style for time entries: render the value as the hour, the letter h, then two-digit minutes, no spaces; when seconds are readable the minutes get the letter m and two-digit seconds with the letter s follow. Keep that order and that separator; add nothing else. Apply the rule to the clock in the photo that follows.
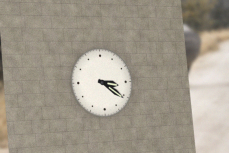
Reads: 3h21
